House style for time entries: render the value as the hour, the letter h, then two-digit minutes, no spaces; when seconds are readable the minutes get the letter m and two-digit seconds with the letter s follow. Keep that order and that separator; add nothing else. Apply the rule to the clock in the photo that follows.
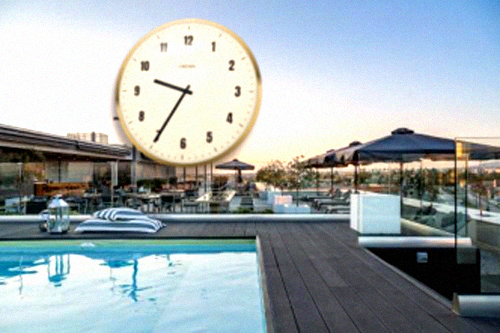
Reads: 9h35
